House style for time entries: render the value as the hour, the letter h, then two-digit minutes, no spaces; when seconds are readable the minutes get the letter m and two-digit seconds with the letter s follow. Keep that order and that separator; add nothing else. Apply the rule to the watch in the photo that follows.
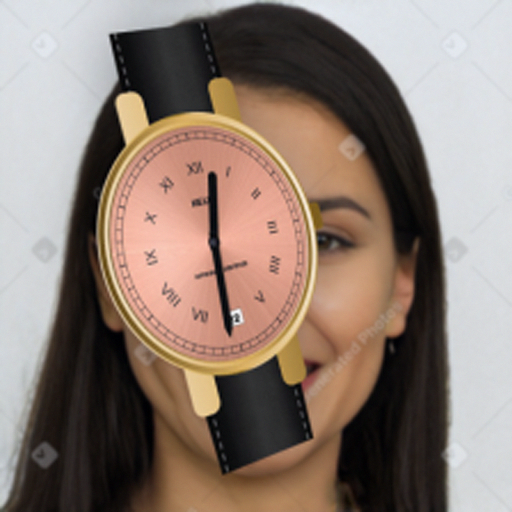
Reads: 12h31
